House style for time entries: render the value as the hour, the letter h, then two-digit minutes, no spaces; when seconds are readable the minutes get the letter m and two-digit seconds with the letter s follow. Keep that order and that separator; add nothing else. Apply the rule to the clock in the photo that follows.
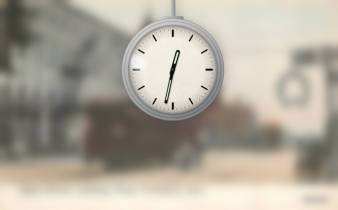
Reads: 12h32
